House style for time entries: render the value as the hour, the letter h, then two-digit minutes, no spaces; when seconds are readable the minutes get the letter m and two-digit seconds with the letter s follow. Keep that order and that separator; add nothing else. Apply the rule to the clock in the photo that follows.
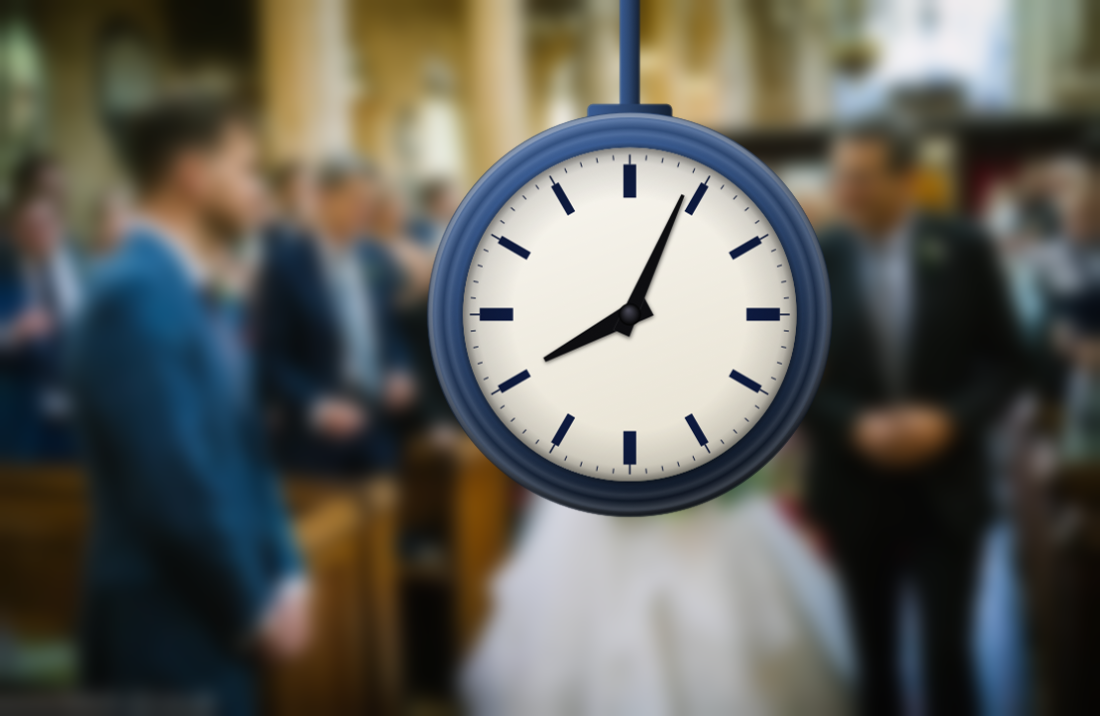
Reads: 8h04
